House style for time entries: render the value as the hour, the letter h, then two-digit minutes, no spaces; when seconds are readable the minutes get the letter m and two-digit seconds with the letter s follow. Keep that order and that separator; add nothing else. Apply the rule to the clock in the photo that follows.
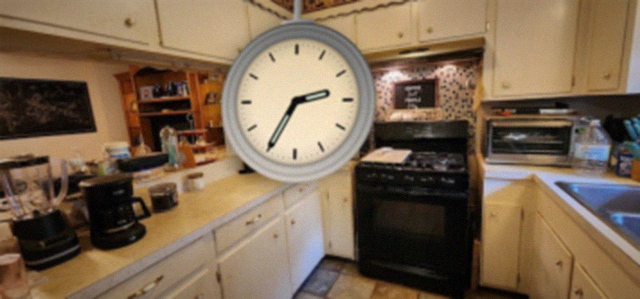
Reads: 2h35
